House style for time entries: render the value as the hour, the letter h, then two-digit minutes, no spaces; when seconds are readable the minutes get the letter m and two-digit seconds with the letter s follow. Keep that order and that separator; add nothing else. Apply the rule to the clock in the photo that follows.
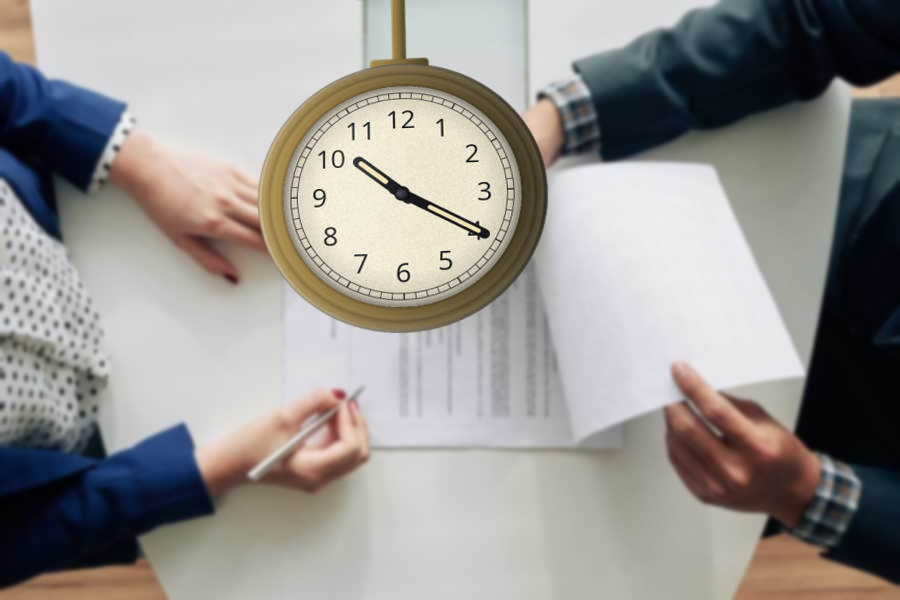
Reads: 10h20
